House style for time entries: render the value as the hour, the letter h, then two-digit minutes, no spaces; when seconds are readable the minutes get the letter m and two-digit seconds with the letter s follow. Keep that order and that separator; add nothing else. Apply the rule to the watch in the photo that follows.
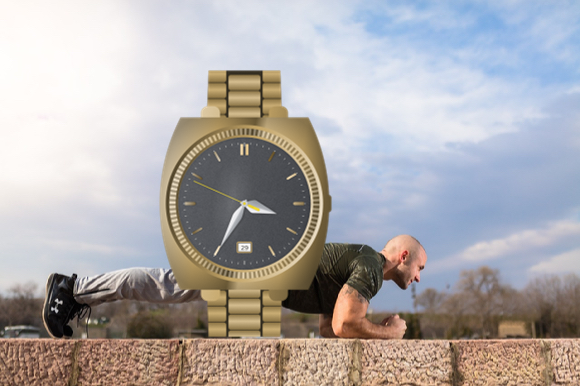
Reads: 3h34m49s
